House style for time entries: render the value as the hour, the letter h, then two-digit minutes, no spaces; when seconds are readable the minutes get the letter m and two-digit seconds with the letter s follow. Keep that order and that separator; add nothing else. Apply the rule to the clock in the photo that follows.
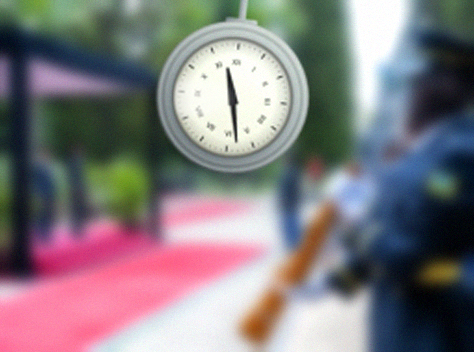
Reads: 11h28
